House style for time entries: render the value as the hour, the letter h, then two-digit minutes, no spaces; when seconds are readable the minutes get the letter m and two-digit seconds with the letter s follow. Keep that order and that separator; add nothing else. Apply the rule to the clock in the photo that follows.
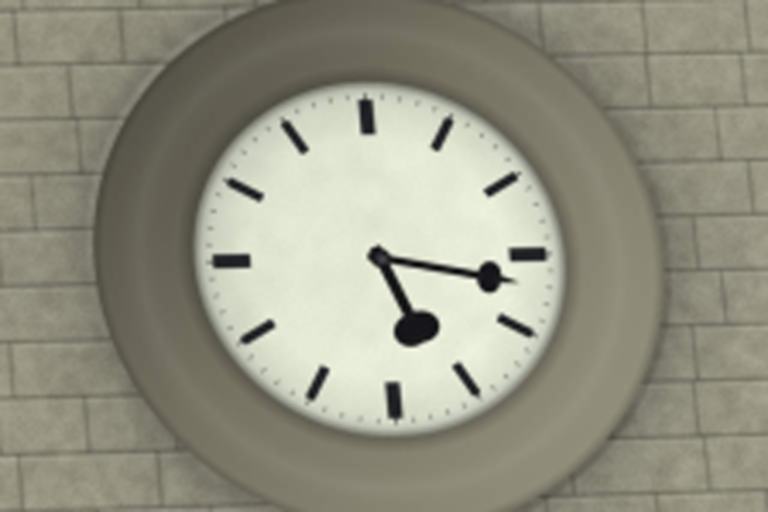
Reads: 5h17
